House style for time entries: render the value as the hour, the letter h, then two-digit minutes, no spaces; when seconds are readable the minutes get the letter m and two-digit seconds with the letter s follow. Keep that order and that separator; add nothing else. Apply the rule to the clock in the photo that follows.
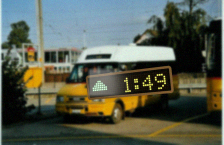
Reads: 1h49
